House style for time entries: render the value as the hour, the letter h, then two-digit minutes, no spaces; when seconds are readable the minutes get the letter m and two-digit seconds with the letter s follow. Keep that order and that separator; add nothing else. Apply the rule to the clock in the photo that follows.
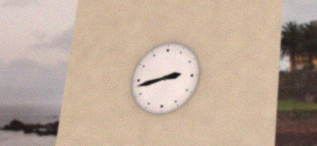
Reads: 2h43
